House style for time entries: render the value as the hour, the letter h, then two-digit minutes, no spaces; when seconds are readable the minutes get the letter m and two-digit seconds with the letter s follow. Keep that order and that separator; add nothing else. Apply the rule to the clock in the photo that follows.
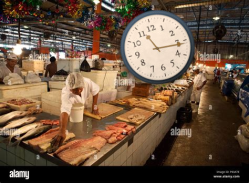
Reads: 11h16
